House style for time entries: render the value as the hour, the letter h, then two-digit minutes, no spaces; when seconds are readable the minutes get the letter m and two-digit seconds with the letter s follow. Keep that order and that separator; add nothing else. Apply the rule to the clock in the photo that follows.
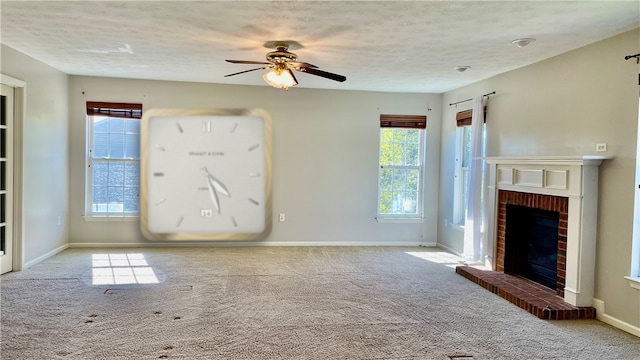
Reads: 4h27
